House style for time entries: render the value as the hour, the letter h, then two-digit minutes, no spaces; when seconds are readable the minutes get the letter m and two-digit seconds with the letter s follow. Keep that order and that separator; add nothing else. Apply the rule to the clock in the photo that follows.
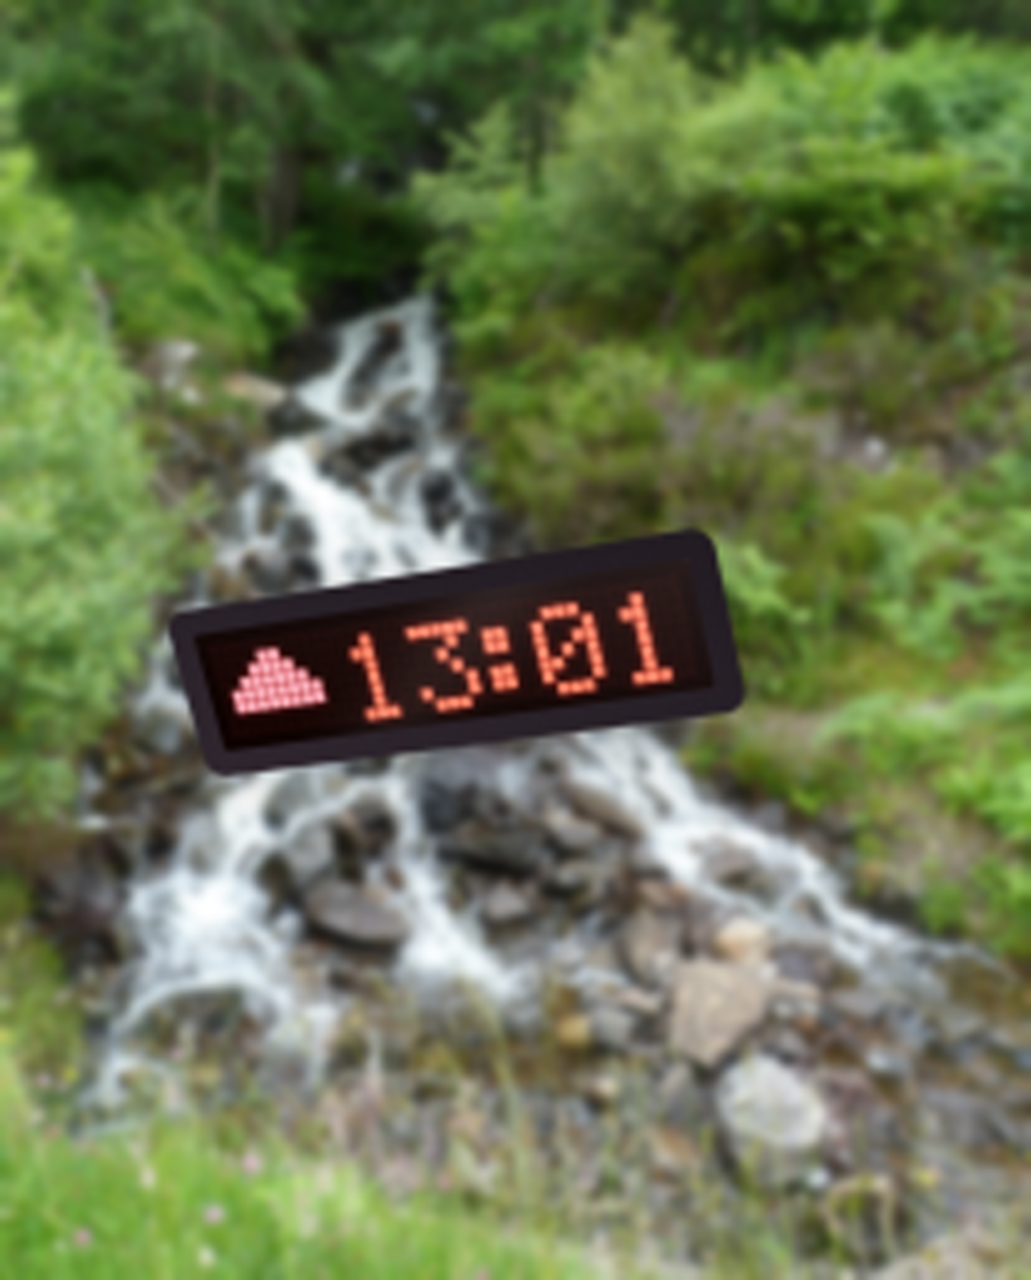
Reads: 13h01
